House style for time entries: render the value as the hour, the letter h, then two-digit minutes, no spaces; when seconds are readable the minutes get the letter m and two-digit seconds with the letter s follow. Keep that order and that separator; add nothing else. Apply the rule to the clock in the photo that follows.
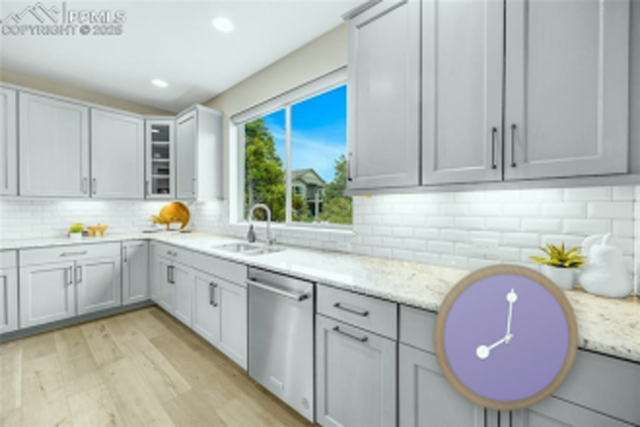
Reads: 8h01
